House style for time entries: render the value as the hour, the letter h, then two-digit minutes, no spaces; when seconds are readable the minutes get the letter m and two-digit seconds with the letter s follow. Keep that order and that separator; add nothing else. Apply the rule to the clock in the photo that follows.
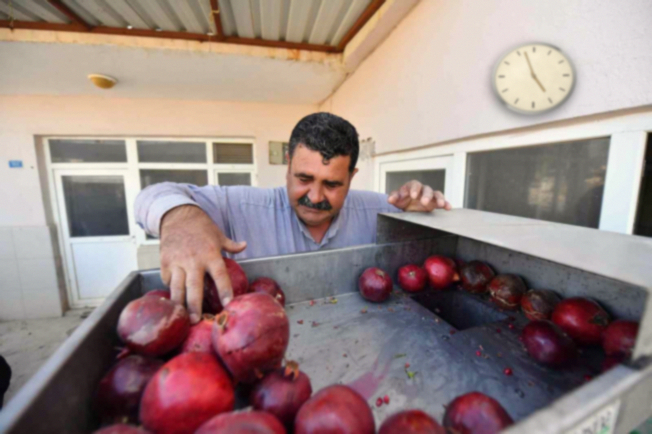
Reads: 4h57
